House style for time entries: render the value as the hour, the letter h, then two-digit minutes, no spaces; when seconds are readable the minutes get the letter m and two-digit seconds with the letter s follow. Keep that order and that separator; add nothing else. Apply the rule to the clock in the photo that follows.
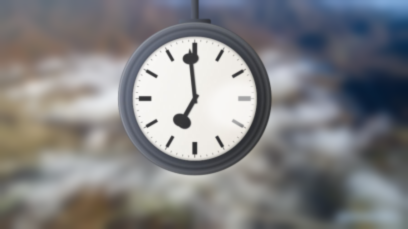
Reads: 6h59
